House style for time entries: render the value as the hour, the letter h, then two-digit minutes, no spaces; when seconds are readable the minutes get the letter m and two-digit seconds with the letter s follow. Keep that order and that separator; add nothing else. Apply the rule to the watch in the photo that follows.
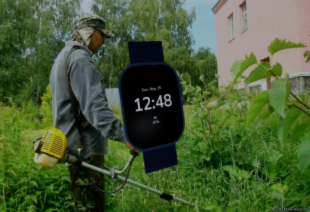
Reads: 12h48
